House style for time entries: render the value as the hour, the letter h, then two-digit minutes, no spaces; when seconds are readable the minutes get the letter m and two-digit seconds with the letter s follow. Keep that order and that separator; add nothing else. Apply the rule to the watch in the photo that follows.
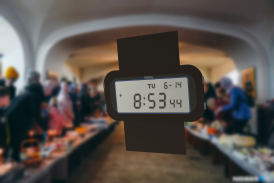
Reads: 8h53m44s
